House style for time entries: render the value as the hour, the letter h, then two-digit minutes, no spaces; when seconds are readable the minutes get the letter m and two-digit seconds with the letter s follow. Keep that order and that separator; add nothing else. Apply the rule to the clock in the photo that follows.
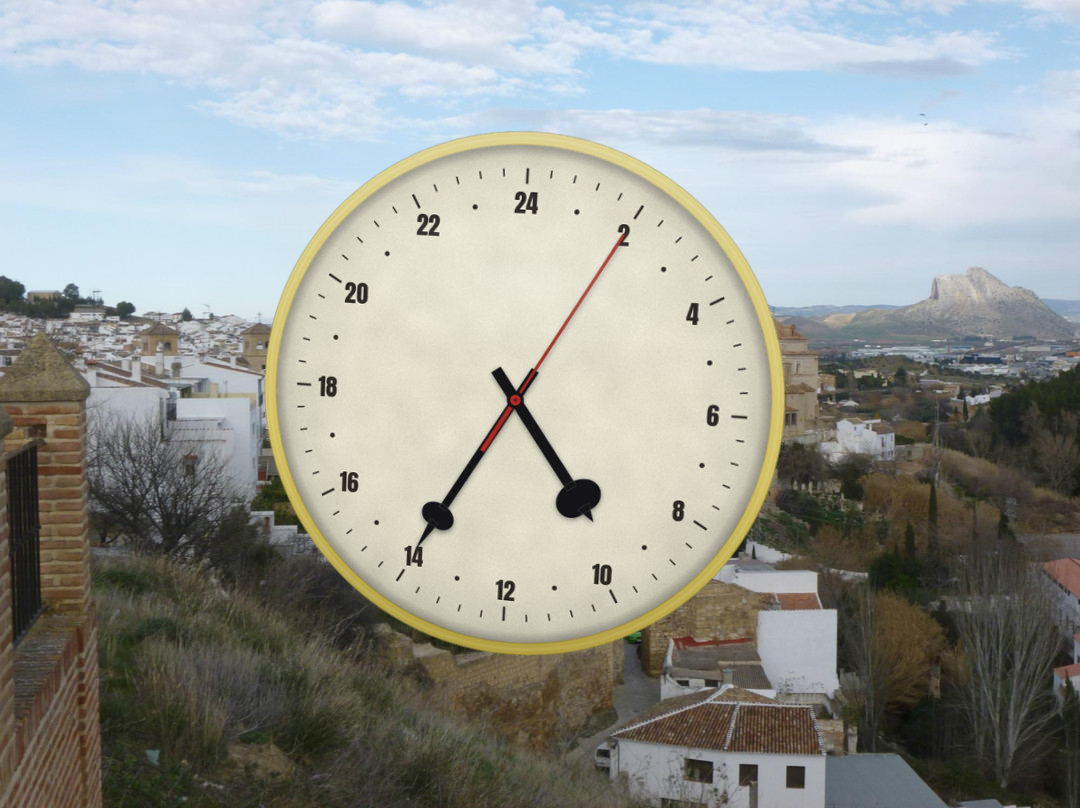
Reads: 9h35m05s
